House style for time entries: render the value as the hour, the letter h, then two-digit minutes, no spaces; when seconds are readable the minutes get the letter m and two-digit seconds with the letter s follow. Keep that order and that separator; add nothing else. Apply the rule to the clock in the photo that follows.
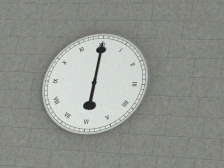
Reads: 6h00
